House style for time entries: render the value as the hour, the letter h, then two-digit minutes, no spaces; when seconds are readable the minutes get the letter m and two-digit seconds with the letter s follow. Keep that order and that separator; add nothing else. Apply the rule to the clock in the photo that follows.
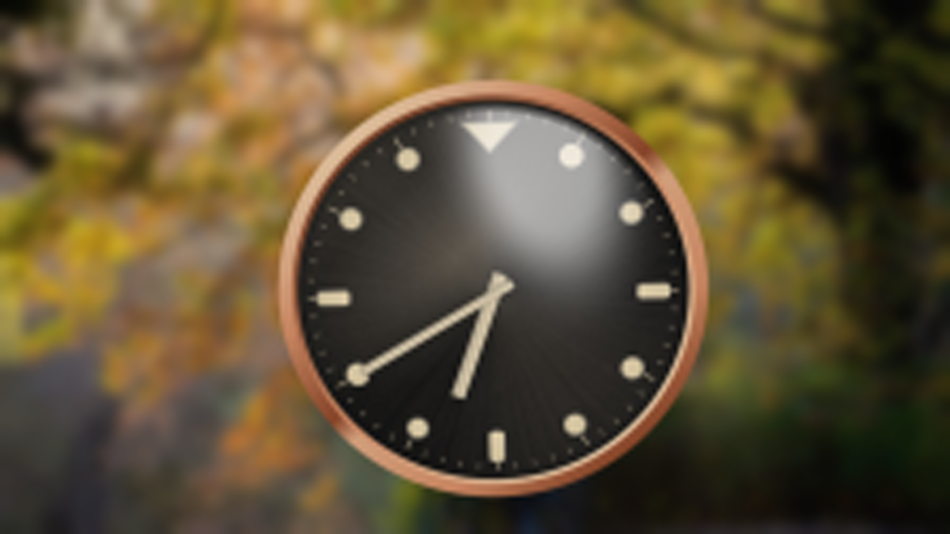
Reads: 6h40
